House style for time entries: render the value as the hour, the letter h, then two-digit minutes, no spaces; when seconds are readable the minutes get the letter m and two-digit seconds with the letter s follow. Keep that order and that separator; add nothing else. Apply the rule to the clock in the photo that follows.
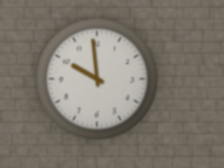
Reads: 9h59
